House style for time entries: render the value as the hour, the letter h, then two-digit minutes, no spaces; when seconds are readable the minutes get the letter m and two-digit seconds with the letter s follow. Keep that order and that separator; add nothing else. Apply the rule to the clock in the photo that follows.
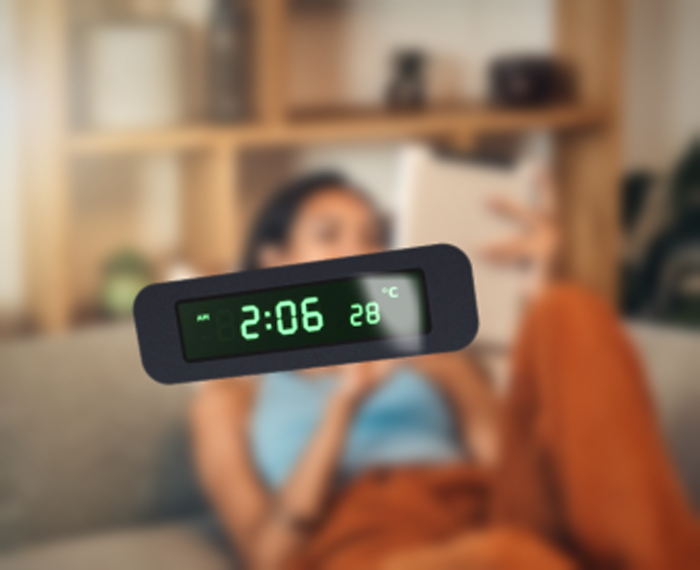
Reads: 2h06
